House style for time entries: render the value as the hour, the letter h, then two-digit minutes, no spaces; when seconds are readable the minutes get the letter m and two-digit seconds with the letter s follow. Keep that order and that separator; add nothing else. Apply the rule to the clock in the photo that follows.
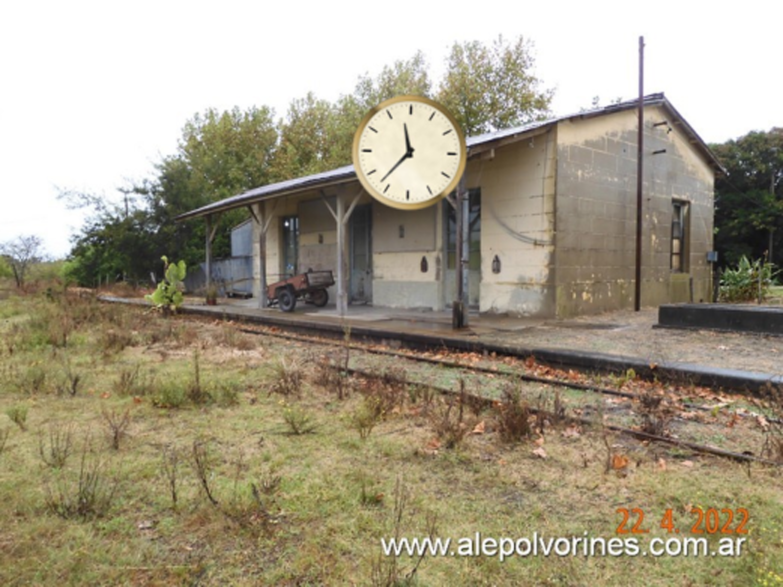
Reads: 11h37
